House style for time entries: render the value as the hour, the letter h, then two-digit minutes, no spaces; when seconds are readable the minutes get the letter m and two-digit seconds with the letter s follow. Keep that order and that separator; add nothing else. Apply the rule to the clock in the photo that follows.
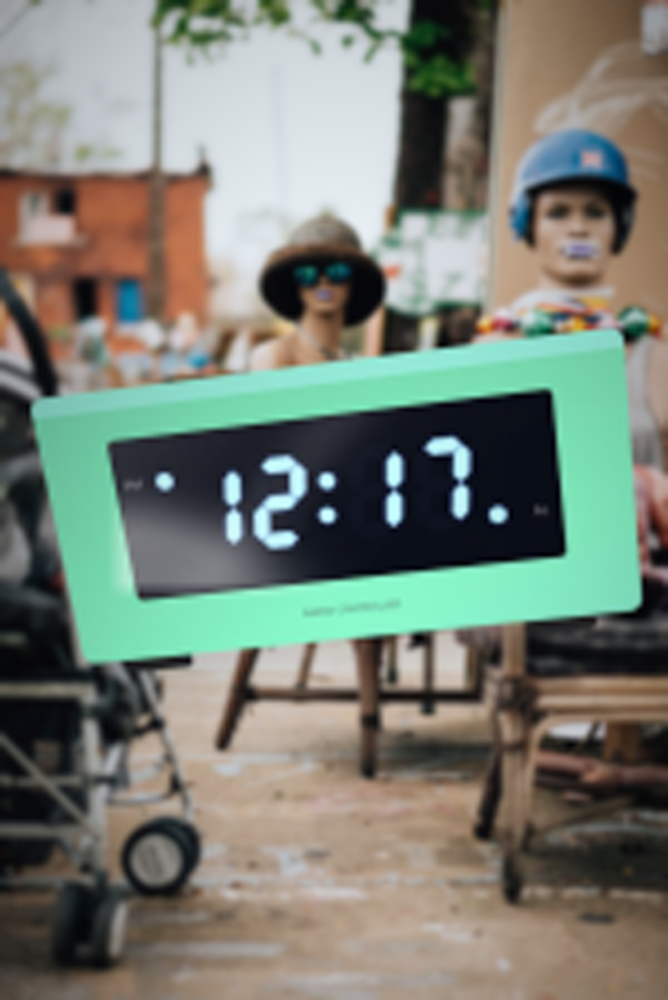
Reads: 12h17
